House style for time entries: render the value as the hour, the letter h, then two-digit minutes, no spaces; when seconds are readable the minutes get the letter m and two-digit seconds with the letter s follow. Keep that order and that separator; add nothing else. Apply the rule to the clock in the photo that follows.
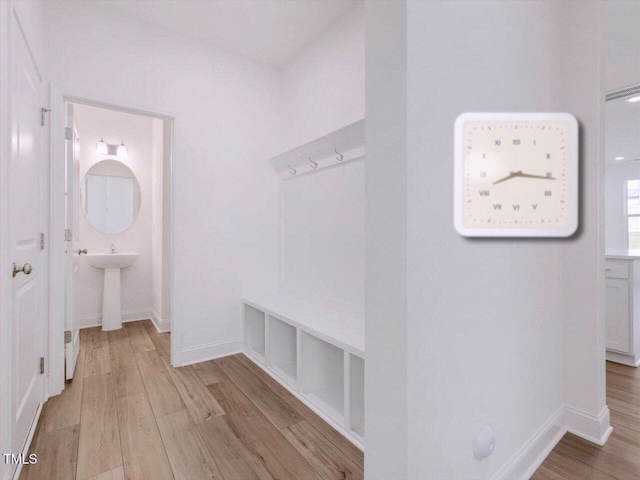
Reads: 8h16
